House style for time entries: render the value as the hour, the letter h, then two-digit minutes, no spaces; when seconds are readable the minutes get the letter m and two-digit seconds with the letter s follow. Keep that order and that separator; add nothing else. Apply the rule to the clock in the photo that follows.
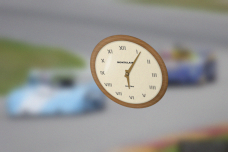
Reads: 6h06
